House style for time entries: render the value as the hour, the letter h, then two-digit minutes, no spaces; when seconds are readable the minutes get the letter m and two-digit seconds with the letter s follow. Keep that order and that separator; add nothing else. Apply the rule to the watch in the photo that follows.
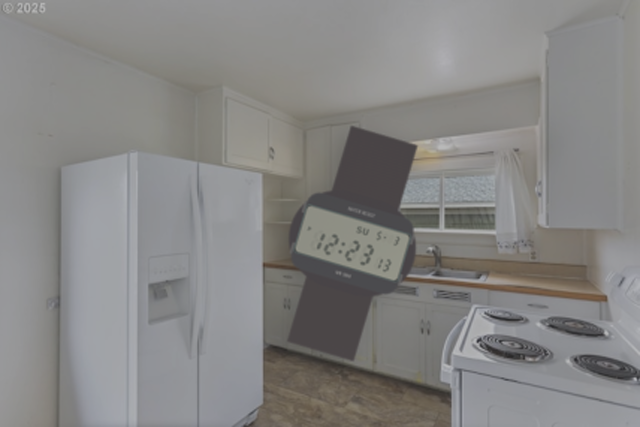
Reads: 12h23m13s
